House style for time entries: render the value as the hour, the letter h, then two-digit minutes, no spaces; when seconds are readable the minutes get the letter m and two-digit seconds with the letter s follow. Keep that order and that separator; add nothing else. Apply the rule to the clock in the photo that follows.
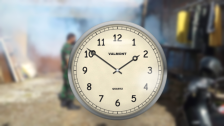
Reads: 1h51
